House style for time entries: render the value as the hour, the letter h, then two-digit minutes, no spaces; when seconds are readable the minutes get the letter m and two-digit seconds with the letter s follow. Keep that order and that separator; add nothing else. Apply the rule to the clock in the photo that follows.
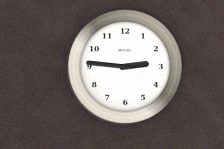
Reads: 2h46
